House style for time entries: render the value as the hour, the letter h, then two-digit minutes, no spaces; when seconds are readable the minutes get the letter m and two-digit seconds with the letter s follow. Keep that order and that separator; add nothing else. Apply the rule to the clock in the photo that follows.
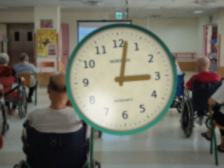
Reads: 3h02
